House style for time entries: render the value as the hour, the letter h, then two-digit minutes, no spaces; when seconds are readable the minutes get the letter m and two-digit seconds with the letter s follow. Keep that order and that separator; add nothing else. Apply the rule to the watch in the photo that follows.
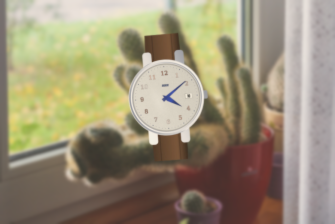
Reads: 4h09
